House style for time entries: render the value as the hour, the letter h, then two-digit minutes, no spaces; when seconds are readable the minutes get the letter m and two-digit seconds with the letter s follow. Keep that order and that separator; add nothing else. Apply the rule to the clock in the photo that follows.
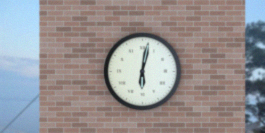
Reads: 6h02
